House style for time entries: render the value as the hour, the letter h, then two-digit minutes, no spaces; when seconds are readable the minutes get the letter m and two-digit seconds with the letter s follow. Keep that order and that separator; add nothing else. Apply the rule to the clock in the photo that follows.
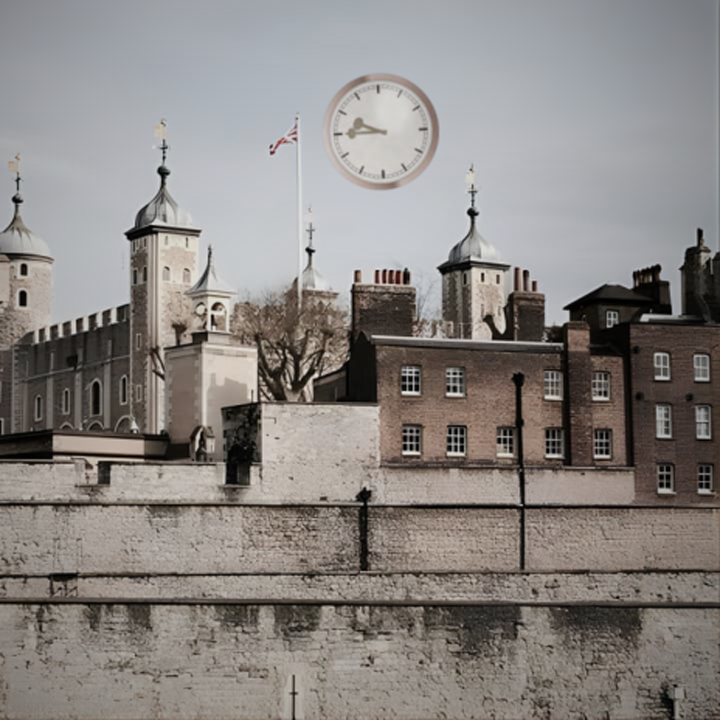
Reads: 9h45
